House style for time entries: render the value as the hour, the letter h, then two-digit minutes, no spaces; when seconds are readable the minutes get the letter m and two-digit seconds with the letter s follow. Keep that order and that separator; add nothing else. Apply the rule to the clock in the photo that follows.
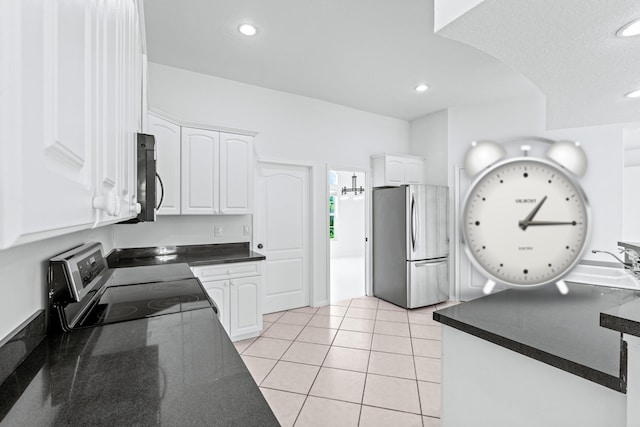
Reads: 1h15
